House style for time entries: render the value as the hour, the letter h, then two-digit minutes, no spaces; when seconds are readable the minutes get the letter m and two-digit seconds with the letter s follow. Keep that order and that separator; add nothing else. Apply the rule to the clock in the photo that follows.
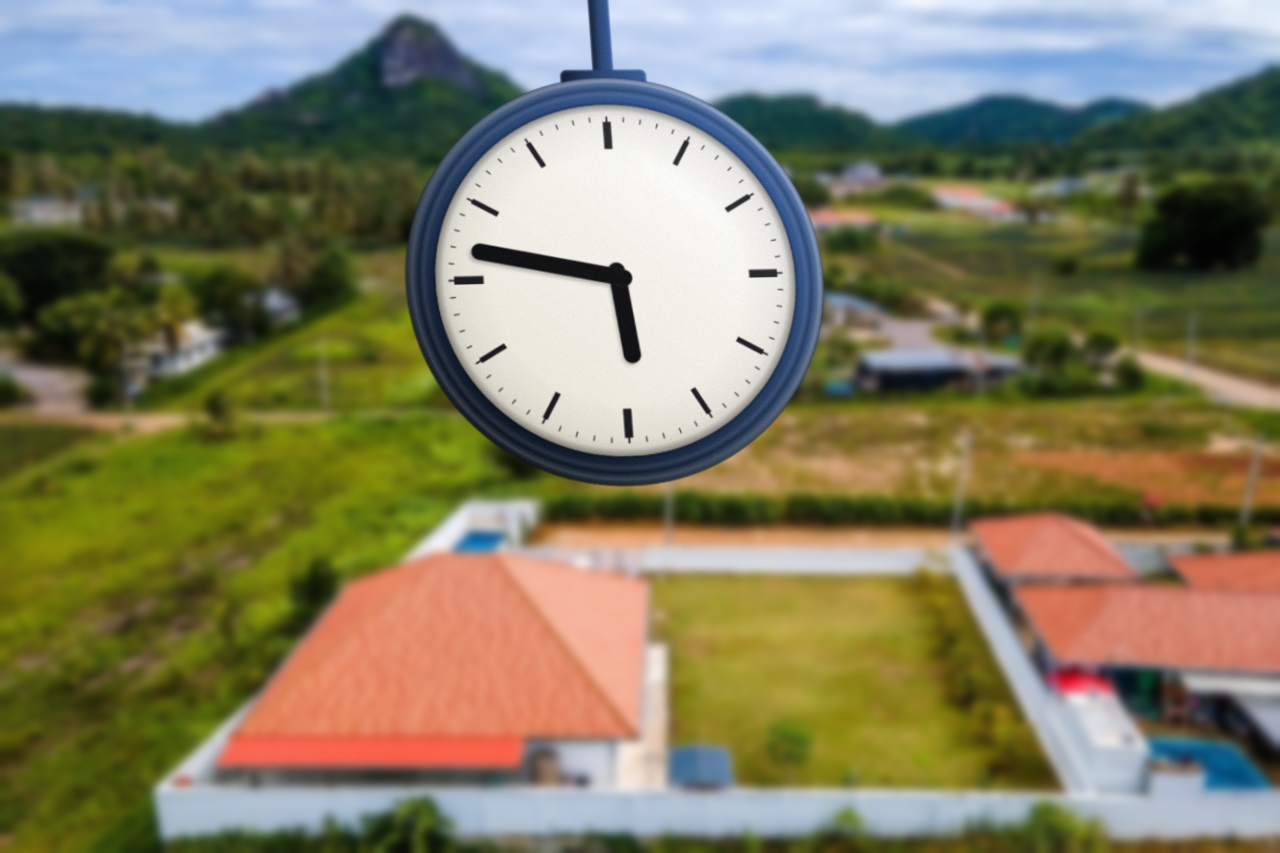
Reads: 5h47
